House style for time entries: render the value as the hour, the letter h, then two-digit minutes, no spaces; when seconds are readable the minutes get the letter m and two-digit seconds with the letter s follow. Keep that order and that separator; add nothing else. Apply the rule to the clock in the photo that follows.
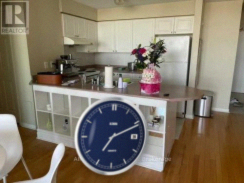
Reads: 7h11
